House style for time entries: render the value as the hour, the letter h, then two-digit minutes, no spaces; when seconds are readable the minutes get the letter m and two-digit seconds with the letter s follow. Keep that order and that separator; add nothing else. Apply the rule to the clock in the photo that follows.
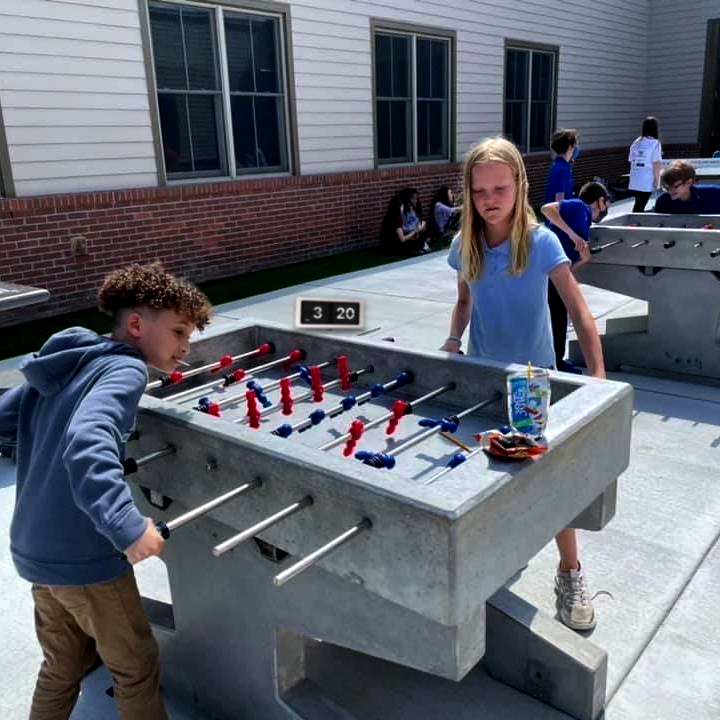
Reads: 3h20
